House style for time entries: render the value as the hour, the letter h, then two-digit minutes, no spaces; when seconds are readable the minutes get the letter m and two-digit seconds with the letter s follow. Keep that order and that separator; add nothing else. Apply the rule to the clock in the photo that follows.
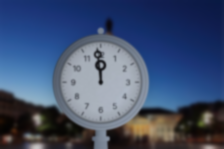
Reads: 11h59
